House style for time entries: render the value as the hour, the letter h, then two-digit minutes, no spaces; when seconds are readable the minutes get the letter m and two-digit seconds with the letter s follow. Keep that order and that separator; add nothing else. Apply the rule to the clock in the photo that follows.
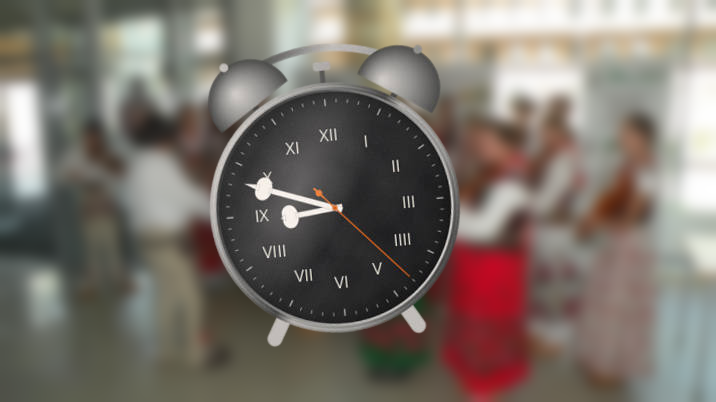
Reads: 8h48m23s
